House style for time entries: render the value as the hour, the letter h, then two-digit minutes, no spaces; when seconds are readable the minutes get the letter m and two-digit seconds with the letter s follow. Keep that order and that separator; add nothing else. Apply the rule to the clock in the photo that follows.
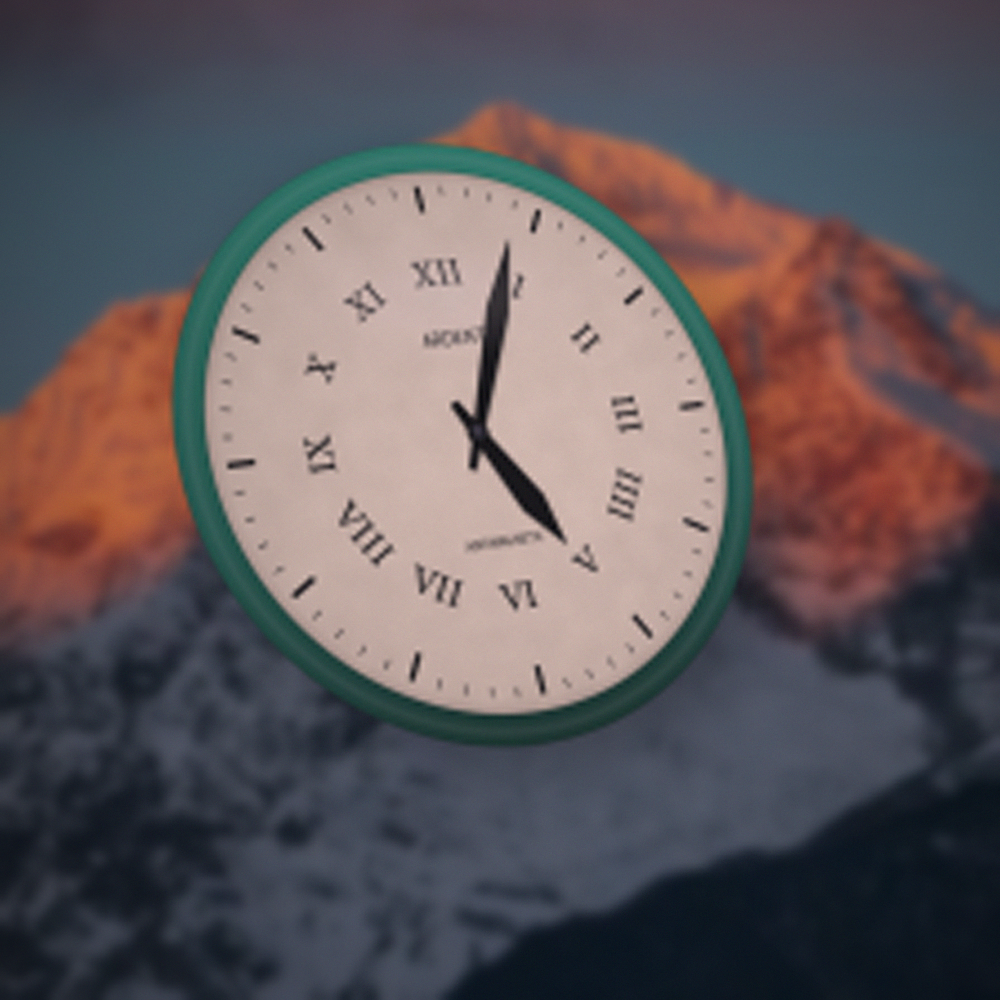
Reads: 5h04
